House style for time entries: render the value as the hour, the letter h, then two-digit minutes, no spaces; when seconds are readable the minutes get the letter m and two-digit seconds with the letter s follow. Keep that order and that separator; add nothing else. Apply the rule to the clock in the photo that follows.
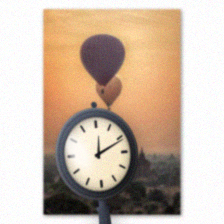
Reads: 12h11
